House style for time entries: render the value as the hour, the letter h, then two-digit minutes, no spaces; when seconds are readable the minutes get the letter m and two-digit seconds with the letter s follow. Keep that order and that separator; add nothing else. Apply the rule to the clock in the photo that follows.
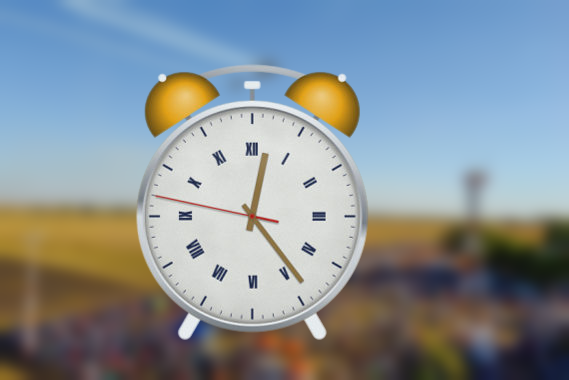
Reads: 12h23m47s
